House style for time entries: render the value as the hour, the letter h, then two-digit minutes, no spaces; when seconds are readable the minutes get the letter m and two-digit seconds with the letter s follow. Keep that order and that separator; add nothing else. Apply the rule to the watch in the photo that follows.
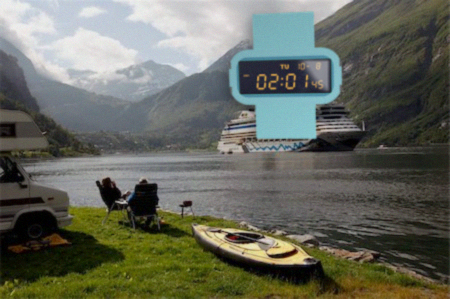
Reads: 2h01
